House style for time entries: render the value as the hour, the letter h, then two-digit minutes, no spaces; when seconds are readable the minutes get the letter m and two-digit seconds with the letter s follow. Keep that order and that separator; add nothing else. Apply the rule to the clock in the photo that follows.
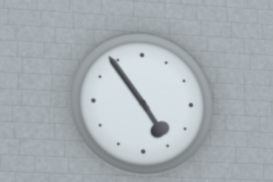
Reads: 4h54
